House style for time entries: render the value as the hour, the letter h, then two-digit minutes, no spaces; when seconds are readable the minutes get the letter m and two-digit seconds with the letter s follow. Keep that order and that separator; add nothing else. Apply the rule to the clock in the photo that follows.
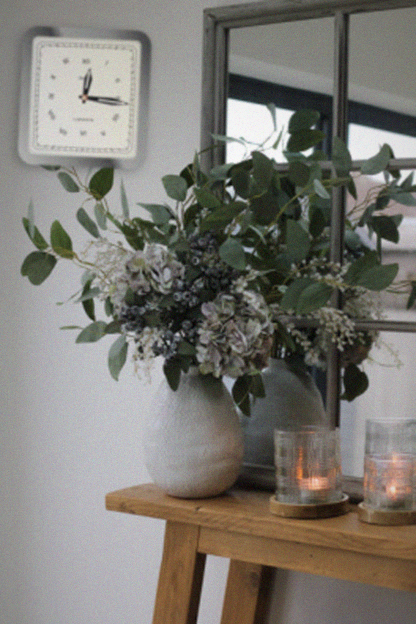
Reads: 12h16
